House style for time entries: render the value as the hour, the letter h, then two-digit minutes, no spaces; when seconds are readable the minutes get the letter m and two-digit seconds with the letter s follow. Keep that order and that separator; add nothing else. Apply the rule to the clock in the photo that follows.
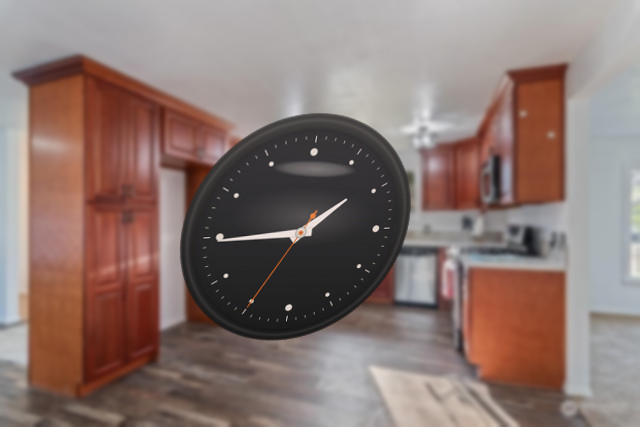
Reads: 1h44m35s
